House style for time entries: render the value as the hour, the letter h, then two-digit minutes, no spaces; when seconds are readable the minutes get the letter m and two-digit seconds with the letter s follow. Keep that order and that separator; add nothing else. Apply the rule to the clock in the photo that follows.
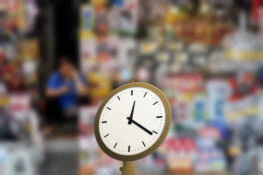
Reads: 12h21
